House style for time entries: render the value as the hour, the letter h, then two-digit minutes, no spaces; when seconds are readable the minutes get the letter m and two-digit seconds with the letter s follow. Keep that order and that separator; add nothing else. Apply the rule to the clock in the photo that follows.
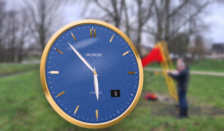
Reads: 5h53
